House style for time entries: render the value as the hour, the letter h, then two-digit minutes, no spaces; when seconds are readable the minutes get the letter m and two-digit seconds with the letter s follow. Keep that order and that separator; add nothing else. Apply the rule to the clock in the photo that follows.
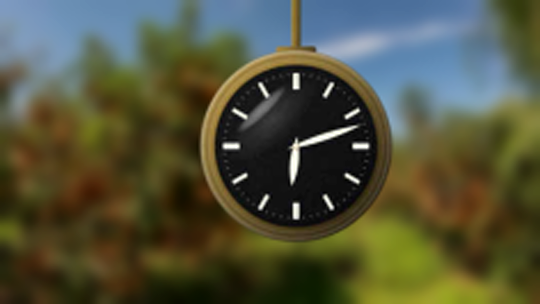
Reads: 6h12
